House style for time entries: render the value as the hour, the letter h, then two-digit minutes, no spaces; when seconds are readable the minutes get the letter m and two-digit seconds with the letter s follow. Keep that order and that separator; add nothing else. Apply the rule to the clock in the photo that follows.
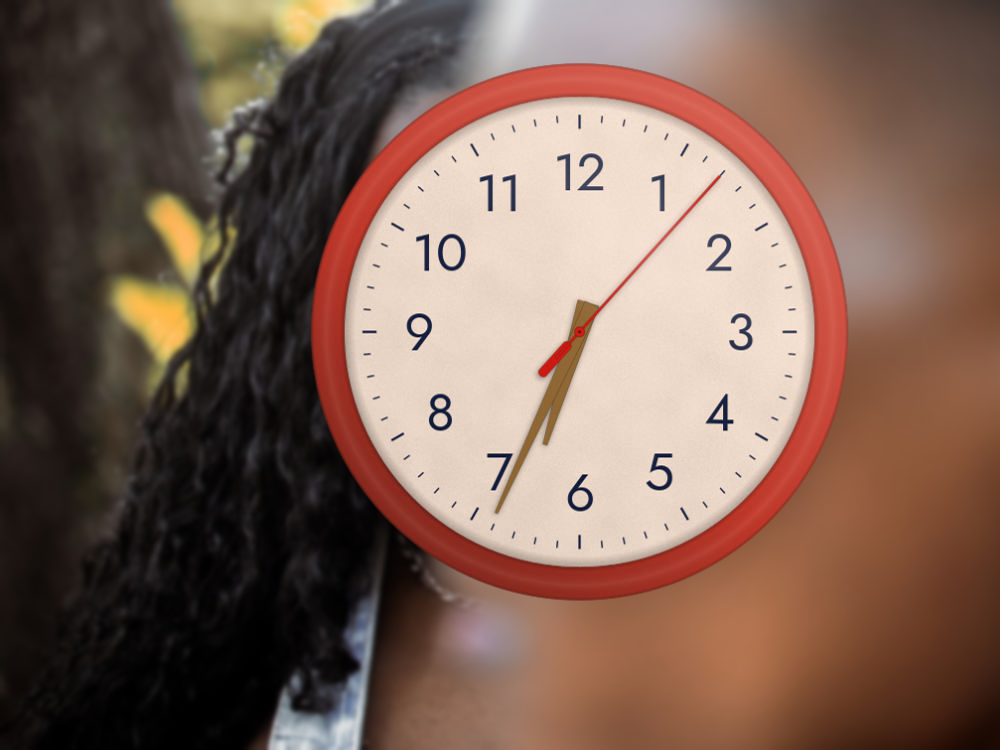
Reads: 6h34m07s
